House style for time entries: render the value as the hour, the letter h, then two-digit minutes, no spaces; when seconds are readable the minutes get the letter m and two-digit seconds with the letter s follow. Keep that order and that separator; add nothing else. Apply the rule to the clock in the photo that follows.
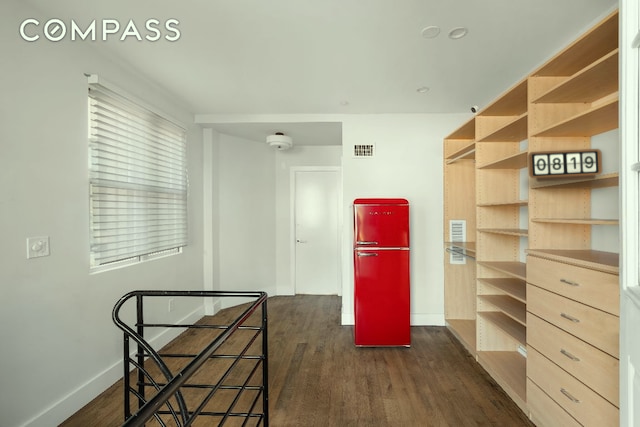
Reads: 8h19
